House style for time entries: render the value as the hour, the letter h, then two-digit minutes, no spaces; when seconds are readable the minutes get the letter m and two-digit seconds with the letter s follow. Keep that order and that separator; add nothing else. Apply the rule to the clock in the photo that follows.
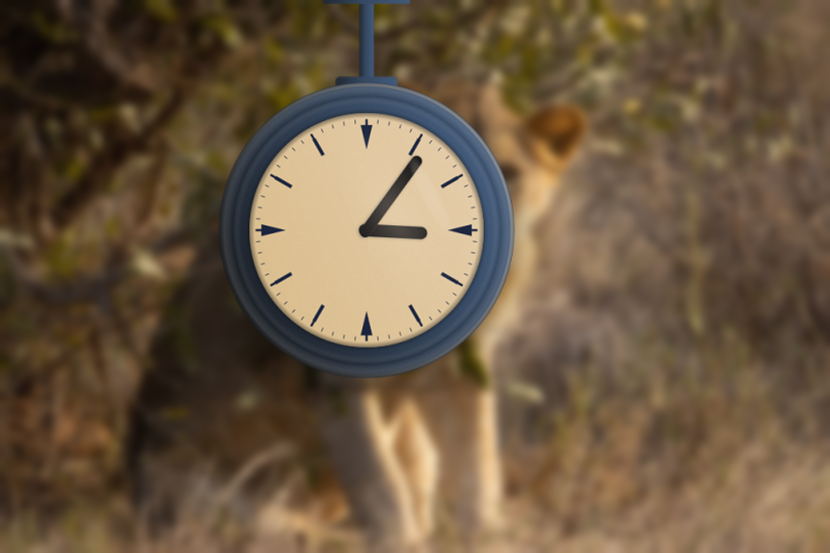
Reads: 3h06
